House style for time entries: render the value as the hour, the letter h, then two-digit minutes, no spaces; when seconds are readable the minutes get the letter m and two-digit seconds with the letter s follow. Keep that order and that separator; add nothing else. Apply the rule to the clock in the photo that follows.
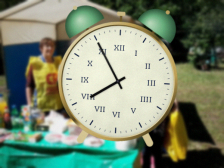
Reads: 7h55
